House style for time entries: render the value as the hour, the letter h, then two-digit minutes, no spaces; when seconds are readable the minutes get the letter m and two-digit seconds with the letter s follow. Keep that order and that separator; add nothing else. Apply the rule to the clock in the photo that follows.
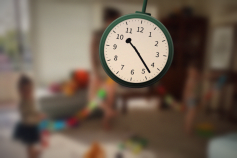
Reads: 10h23
